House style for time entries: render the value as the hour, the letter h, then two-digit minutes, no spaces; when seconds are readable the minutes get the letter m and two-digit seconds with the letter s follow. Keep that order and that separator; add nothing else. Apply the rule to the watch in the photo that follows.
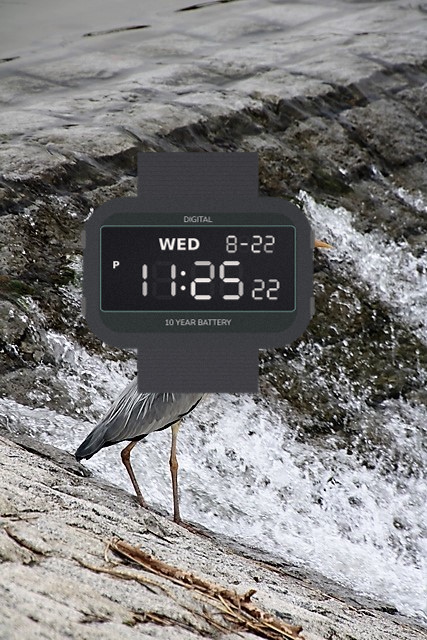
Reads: 11h25m22s
